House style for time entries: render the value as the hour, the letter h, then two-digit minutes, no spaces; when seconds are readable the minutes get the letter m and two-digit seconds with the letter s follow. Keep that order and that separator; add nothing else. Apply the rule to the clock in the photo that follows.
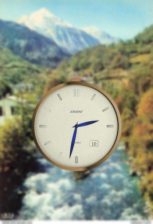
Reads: 2h32
